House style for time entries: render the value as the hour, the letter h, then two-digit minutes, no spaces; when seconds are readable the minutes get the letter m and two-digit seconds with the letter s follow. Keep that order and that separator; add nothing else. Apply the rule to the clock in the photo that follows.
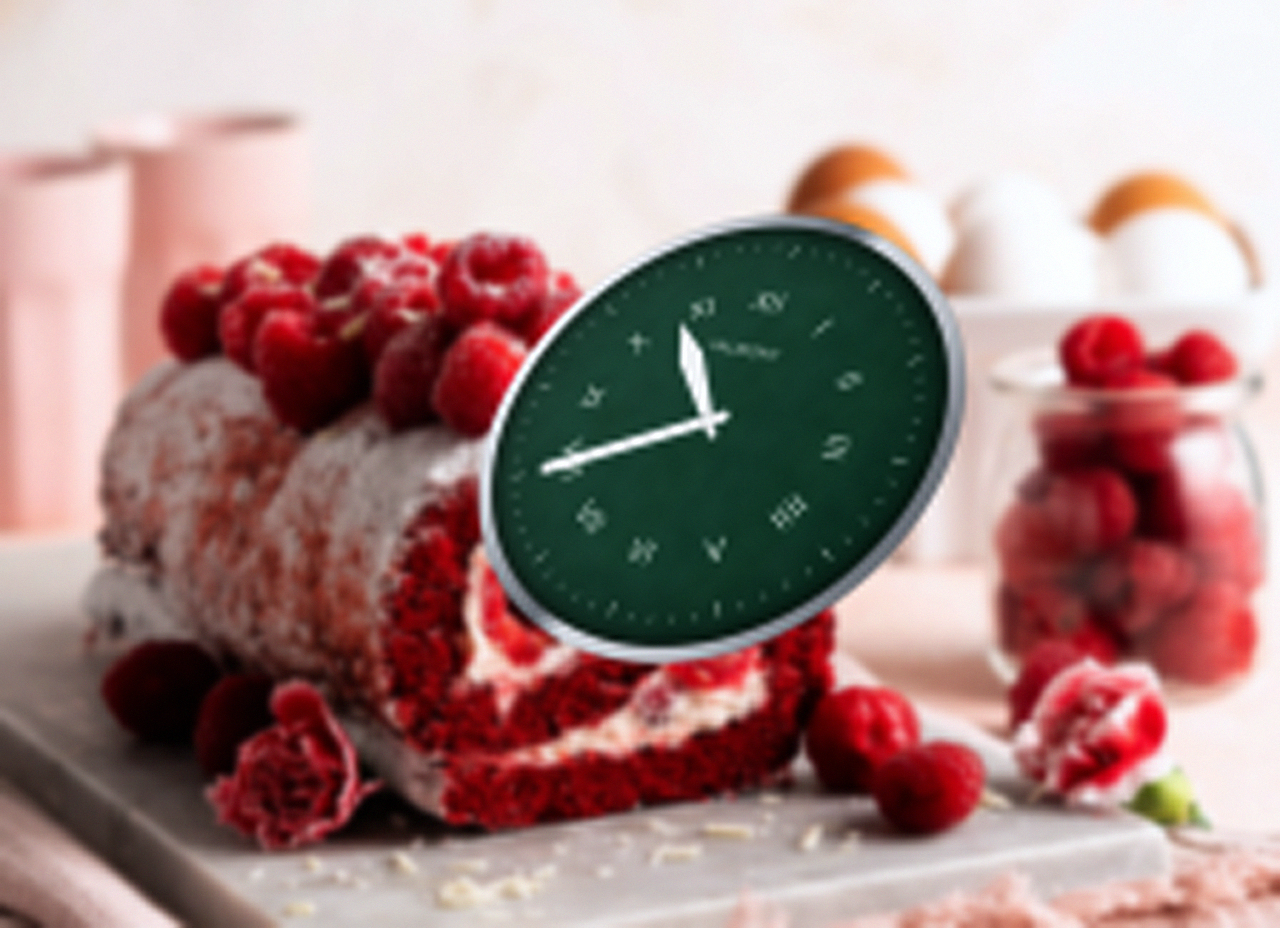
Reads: 10h40
